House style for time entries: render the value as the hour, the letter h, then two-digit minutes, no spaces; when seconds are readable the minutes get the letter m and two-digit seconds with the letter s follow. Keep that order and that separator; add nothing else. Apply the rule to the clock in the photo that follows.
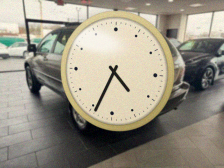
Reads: 4h34
